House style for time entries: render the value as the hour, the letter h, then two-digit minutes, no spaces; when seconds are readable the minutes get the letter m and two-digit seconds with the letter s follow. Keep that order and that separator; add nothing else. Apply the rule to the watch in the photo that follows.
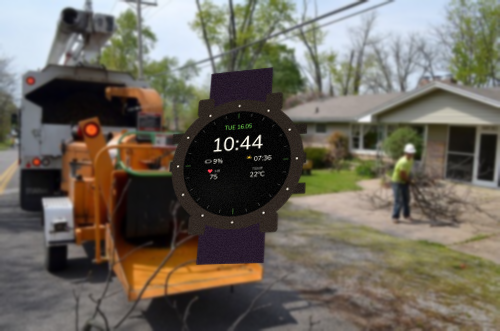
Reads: 10h44
